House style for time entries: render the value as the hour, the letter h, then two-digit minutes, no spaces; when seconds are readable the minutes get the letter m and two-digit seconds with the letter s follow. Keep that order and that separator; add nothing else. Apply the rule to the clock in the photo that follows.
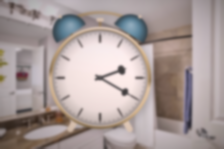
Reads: 2h20
